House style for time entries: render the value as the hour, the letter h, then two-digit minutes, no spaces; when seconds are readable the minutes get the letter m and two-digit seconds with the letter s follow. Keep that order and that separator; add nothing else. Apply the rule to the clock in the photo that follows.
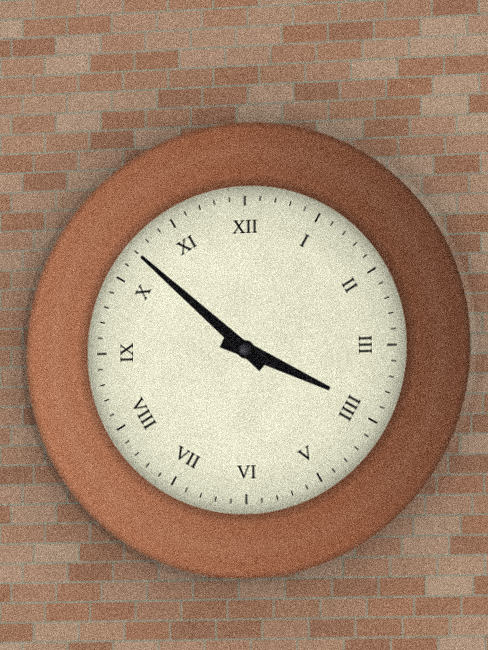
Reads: 3h52
